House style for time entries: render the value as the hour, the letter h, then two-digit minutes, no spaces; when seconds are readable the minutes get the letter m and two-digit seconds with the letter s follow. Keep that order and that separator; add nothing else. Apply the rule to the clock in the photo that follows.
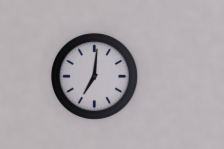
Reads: 7h01
